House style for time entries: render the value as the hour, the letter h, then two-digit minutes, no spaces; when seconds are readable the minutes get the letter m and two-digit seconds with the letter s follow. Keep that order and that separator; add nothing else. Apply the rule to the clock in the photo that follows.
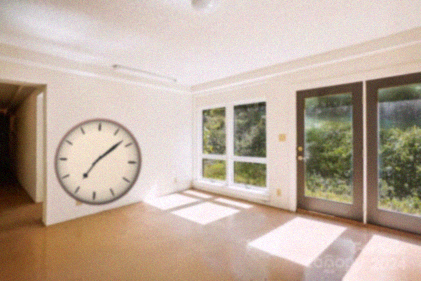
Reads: 7h08
